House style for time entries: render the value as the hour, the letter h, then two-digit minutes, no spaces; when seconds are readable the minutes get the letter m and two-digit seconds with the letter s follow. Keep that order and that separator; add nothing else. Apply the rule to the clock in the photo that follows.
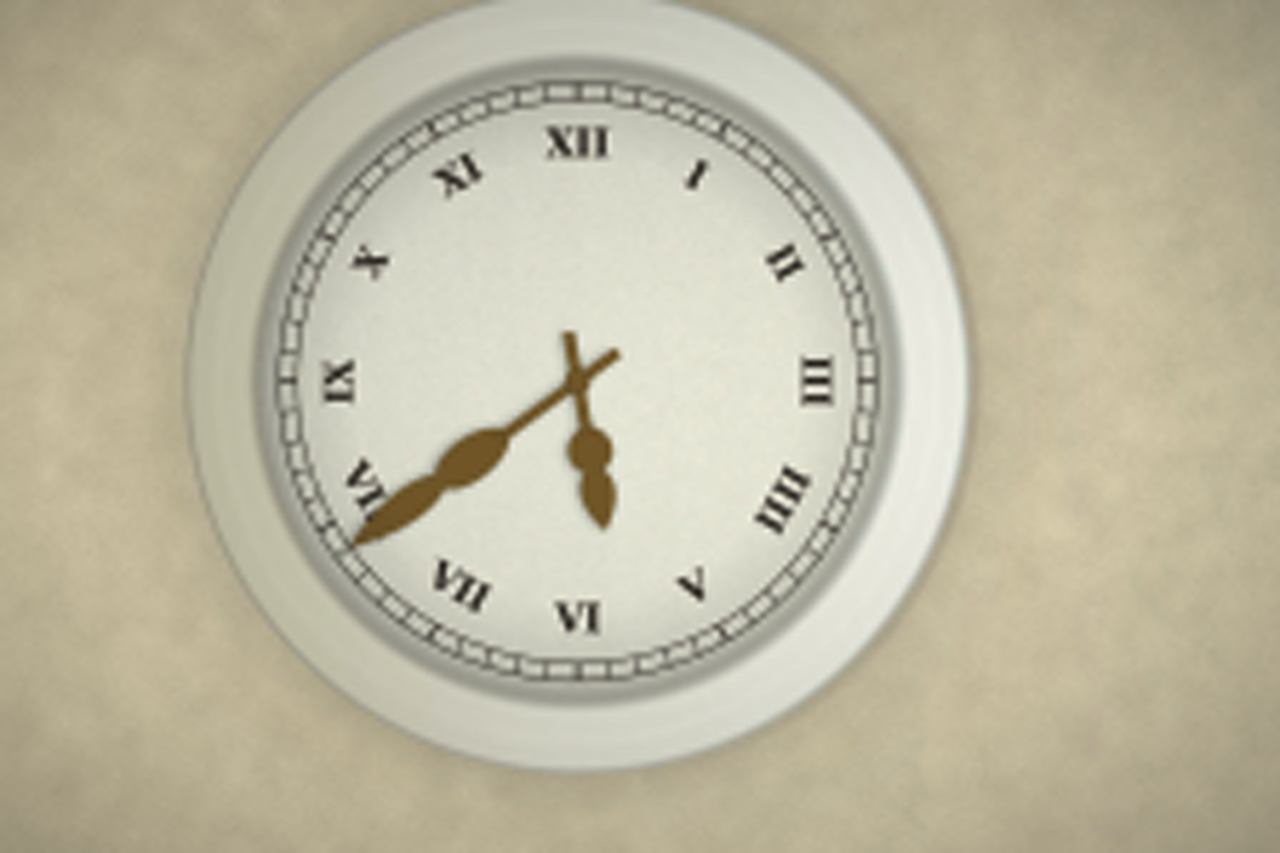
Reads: 5h39
